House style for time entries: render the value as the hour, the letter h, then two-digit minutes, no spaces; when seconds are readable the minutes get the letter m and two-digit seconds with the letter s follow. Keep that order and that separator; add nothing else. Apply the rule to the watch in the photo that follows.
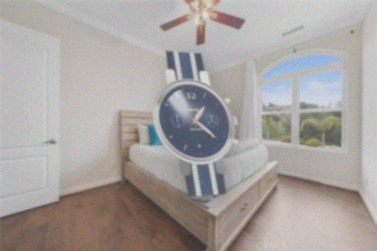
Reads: 1h22
